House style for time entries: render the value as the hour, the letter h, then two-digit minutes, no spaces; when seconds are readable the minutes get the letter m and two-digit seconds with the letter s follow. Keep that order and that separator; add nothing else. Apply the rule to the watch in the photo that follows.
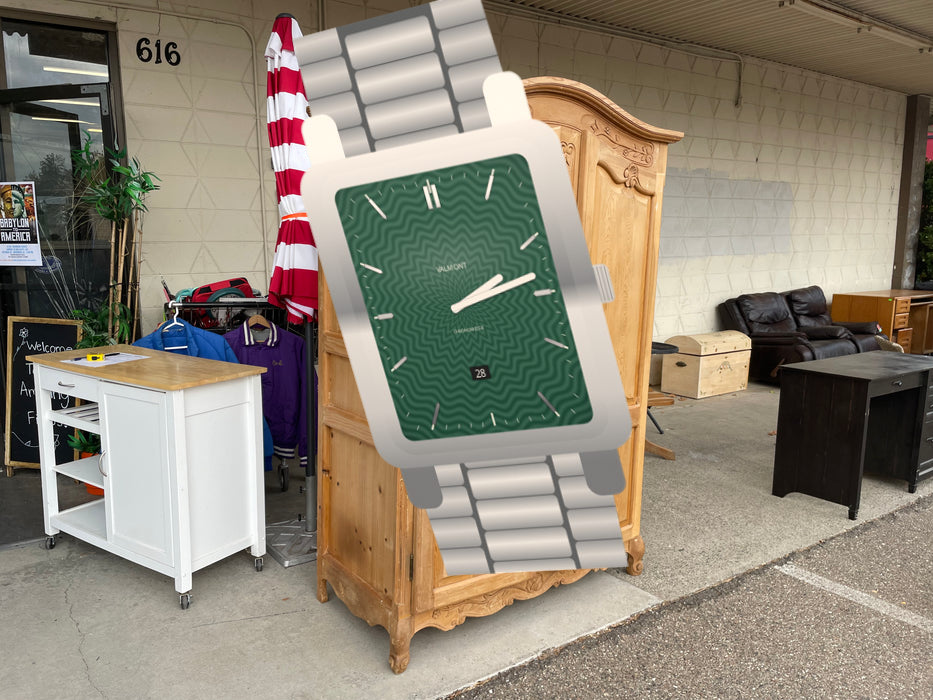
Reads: 2h13
